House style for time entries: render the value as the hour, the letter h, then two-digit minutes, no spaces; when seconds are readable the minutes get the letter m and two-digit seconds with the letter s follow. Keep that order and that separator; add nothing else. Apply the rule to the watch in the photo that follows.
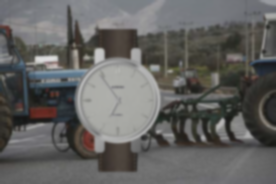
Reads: 6h54
